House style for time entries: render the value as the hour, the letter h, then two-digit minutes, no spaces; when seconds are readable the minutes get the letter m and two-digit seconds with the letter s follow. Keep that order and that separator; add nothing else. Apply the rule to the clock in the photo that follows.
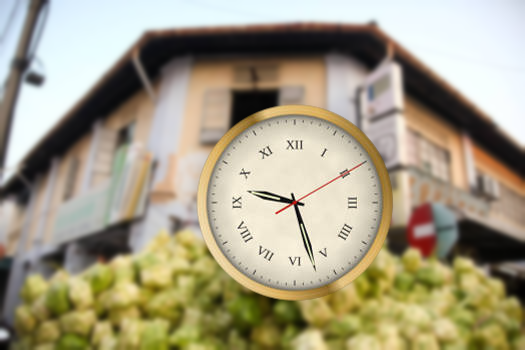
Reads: 9h27m10s
